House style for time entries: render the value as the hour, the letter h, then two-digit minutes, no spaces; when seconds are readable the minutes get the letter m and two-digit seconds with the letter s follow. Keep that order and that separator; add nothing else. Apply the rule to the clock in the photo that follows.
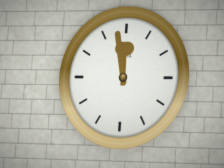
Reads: 11h58
